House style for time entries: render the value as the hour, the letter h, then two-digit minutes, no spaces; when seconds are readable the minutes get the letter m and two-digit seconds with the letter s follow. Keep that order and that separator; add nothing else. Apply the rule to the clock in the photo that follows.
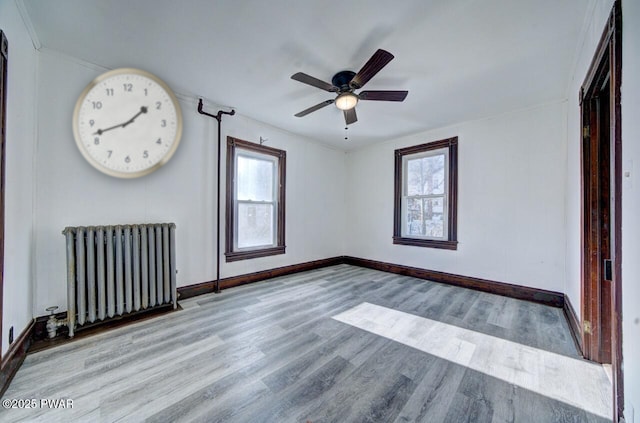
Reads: 1h42
